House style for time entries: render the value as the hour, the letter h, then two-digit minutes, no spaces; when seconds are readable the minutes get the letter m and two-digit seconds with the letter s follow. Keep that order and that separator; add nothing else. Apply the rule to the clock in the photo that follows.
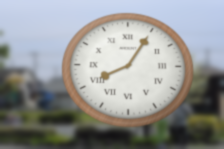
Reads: 8h05
